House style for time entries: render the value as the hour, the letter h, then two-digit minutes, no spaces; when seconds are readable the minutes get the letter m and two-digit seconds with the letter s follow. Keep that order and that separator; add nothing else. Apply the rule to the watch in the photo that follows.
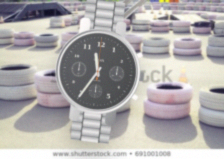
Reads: 11h35
